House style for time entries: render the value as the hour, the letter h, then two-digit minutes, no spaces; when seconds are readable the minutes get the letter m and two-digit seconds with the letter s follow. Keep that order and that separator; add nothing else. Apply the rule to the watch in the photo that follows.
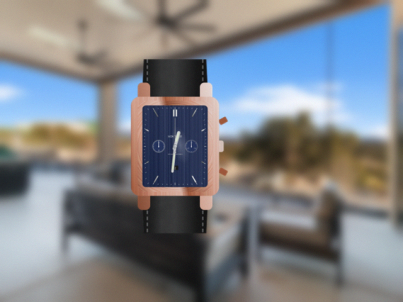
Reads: 12h31
